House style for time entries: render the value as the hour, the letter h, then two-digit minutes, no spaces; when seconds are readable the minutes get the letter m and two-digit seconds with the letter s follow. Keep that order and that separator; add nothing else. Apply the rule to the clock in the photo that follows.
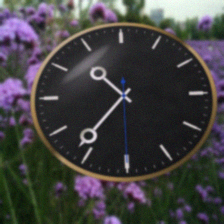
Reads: 10h36m30s
